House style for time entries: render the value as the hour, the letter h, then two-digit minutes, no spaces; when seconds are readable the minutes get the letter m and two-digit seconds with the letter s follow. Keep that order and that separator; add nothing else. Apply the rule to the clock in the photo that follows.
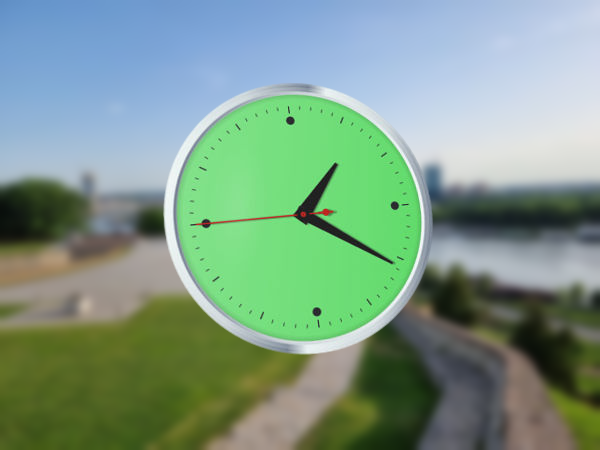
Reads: 1h20m45s
